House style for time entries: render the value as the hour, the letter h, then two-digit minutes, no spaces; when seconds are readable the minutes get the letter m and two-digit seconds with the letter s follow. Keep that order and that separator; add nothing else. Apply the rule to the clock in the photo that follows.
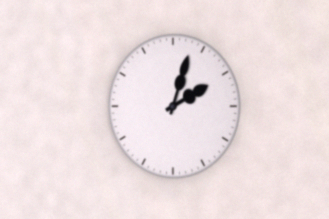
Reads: 2h03
